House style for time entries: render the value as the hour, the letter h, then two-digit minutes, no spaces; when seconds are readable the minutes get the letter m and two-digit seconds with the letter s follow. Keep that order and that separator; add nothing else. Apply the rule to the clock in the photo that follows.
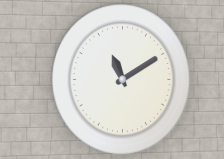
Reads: 11h10
